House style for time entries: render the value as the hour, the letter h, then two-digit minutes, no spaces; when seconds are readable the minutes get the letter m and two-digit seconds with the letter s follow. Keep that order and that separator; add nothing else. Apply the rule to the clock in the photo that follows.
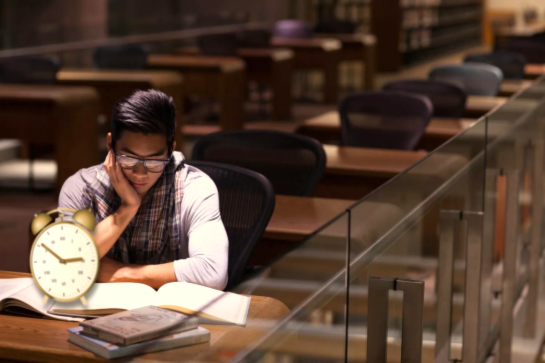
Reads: 2h51
